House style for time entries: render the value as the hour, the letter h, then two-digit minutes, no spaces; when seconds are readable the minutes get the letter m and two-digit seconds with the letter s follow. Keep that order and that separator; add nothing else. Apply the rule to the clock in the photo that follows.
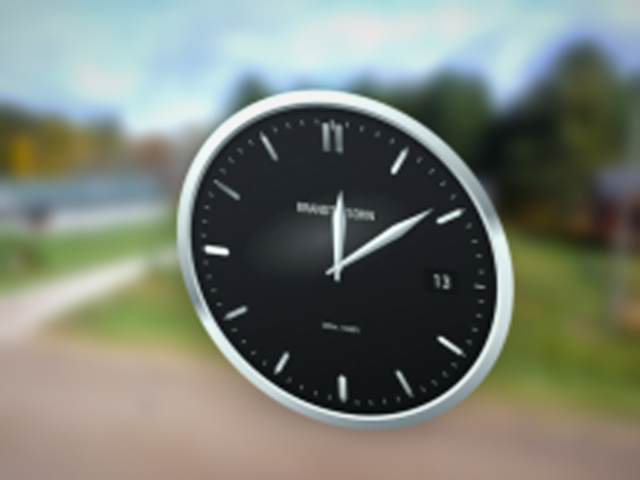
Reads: 12h09
